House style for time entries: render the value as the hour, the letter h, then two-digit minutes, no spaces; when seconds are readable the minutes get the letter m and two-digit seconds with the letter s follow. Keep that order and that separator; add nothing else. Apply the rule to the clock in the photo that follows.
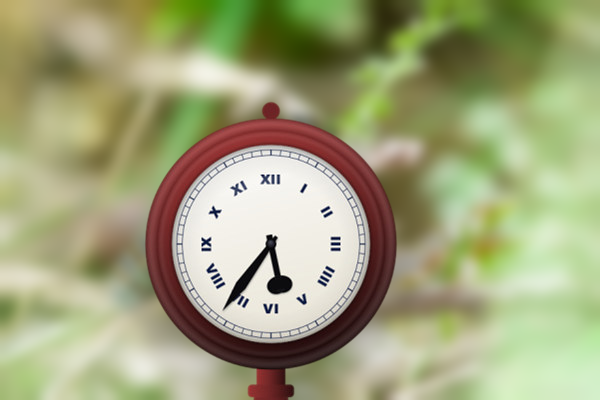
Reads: 5h36
